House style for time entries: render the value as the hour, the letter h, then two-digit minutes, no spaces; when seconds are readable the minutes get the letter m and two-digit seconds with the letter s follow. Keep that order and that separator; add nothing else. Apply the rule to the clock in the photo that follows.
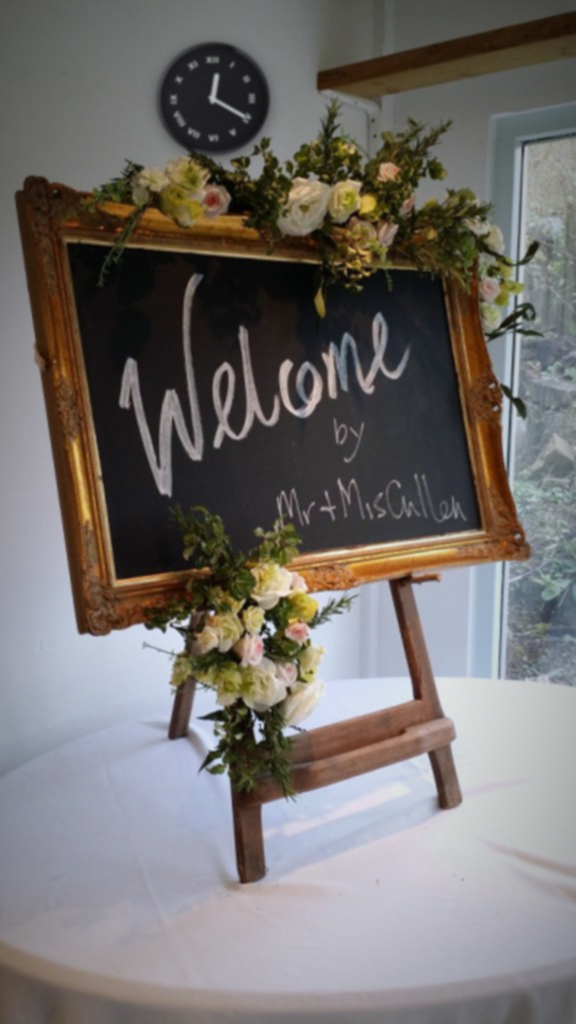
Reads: 12h20
